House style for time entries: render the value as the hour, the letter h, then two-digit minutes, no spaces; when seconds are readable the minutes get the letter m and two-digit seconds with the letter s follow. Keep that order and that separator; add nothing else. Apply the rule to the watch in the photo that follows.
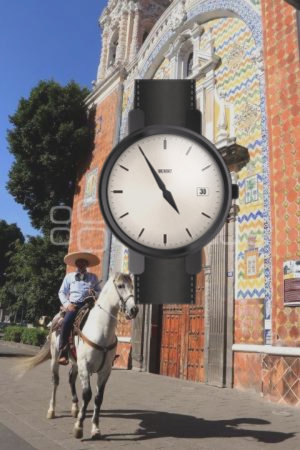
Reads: 4h55
